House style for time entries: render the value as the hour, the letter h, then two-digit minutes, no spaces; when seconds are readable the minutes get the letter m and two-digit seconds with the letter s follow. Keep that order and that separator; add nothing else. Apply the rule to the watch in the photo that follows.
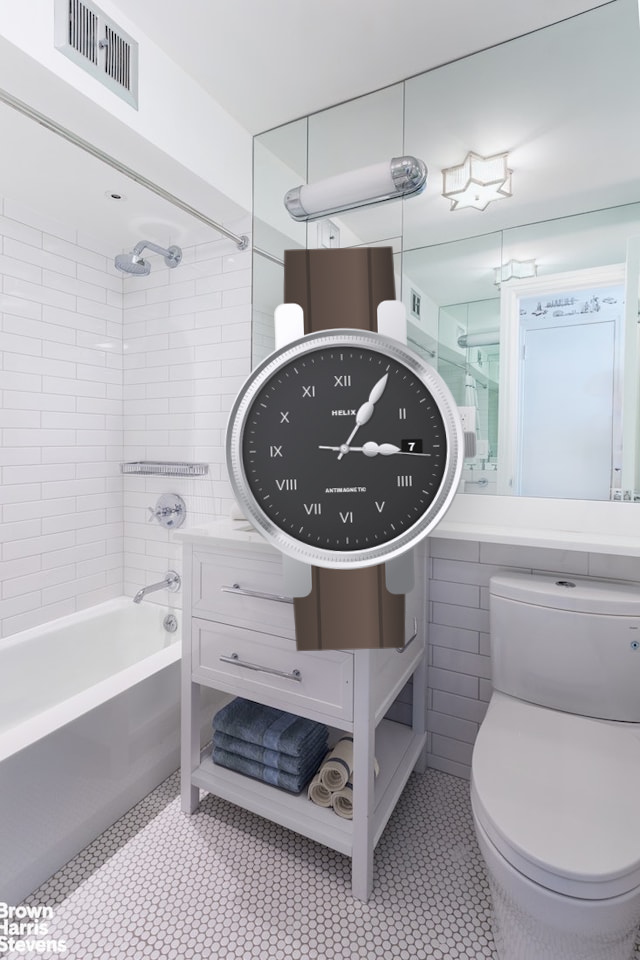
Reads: 3h05m16s
